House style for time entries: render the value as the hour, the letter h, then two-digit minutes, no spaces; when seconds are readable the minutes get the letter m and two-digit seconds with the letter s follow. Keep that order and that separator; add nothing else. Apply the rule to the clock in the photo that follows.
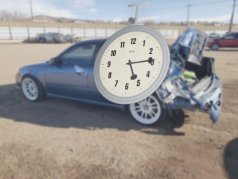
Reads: 5h14
